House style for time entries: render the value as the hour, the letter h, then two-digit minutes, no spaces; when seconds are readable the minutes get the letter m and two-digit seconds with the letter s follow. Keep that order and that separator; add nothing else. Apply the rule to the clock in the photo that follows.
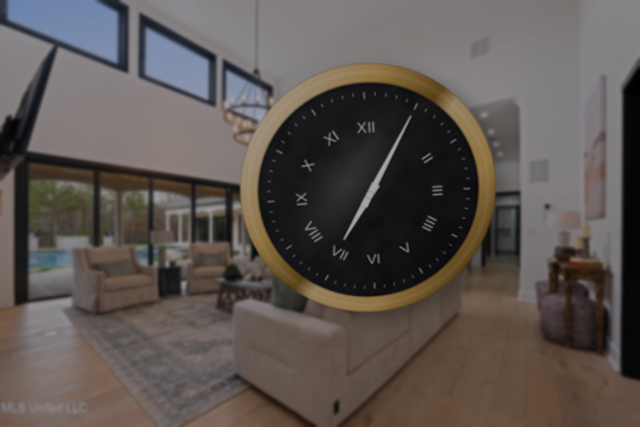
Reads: 7h05
